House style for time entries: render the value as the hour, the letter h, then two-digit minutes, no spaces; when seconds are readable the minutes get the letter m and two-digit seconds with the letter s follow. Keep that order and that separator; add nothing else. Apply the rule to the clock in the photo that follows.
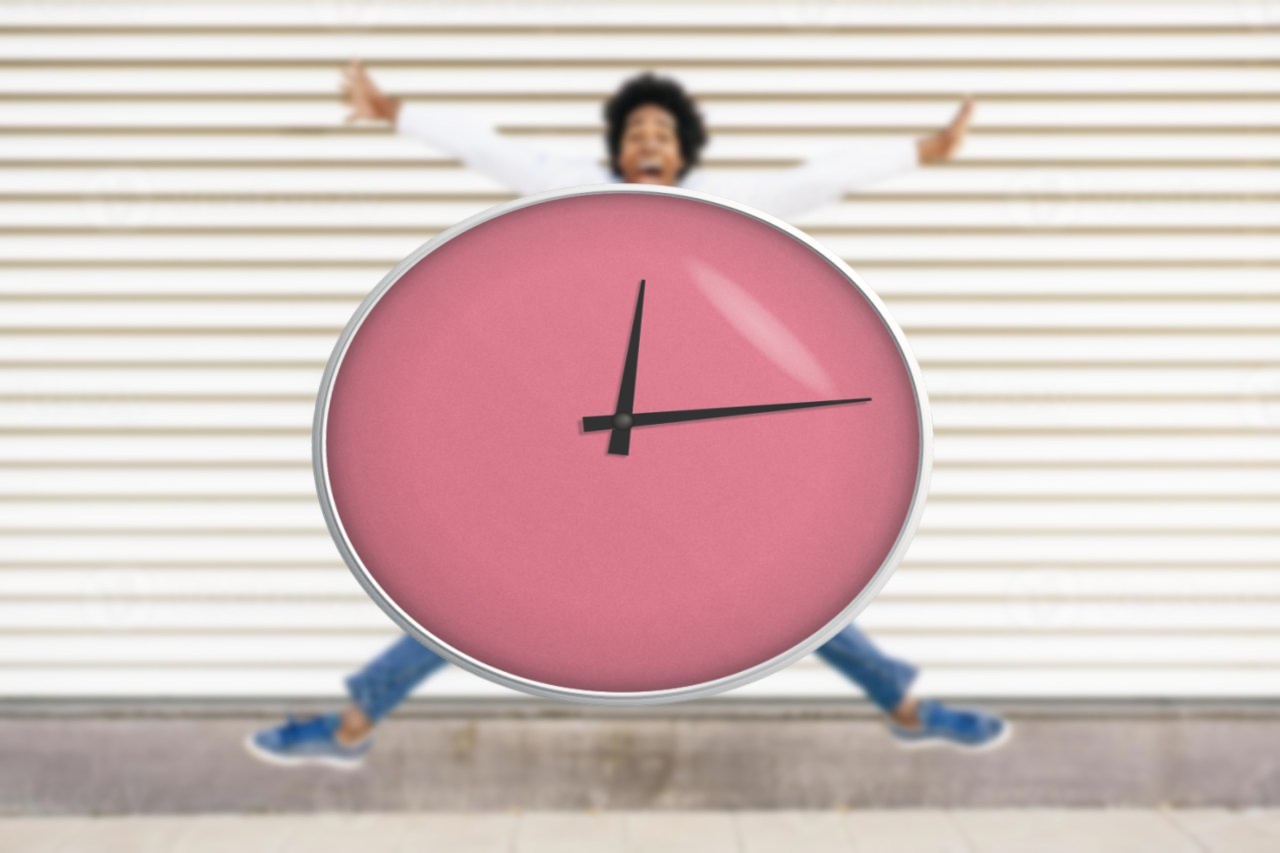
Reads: 12h14
